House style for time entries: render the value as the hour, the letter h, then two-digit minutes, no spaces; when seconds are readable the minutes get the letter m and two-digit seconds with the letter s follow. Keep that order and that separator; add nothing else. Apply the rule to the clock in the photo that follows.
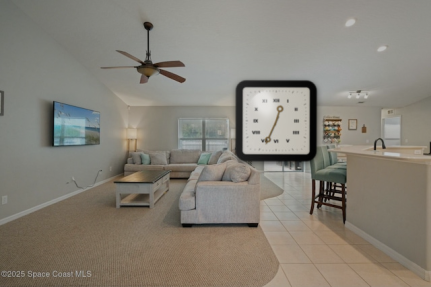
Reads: 12h34
